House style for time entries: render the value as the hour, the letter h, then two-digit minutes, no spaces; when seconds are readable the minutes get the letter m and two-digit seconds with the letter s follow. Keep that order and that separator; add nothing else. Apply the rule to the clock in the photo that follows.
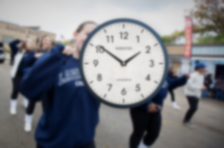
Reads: 1h51
